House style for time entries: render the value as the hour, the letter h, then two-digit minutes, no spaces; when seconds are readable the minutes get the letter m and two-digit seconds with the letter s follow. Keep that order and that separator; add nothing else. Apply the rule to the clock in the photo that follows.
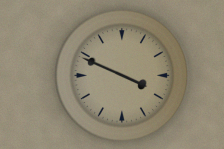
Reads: 3h49
